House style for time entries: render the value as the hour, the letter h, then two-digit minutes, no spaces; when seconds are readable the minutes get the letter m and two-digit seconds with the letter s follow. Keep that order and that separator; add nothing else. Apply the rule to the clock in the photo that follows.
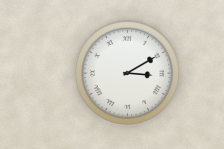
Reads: 3h10
